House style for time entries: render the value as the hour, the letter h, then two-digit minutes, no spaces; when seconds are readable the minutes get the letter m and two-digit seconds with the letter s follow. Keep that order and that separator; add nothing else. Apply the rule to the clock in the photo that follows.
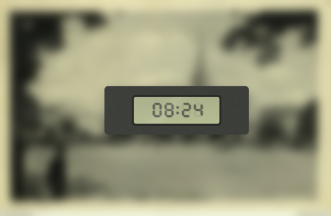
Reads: 8h24
